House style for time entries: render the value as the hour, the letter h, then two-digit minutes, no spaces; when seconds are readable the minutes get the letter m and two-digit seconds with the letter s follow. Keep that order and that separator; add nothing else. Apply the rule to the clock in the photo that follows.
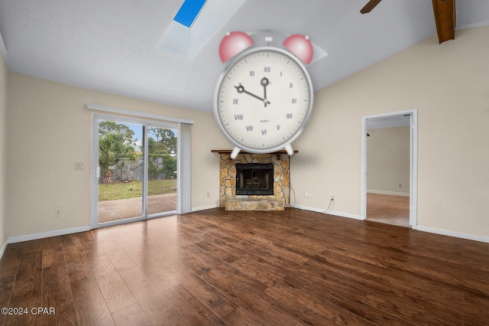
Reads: 11h49
